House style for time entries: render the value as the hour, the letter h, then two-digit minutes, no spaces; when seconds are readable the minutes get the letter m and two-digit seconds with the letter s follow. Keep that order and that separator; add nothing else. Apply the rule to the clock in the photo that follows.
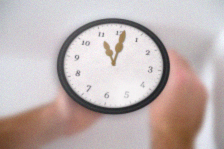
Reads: 11h01
